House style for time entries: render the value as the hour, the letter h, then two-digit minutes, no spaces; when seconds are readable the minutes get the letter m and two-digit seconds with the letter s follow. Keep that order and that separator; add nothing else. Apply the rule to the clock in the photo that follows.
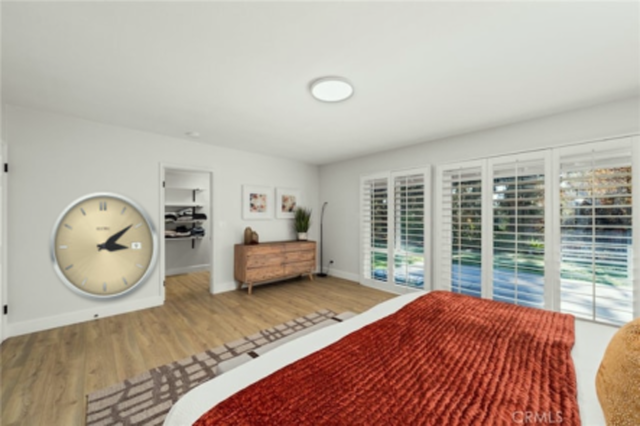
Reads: 3h09
